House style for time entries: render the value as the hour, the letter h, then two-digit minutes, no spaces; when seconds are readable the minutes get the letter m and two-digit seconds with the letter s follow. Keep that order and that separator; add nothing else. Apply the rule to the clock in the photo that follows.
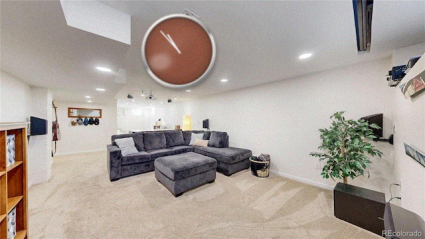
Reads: 10h53
